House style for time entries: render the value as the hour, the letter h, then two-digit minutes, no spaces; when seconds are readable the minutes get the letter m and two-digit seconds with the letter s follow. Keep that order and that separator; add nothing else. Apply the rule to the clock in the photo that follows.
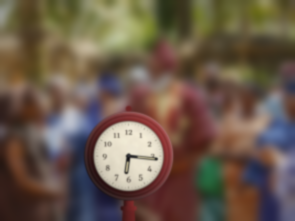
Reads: 6h16
